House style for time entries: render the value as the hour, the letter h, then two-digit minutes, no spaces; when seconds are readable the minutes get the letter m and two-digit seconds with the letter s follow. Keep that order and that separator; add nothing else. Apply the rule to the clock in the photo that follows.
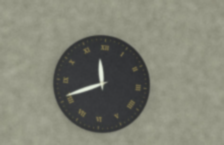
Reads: 11h41
